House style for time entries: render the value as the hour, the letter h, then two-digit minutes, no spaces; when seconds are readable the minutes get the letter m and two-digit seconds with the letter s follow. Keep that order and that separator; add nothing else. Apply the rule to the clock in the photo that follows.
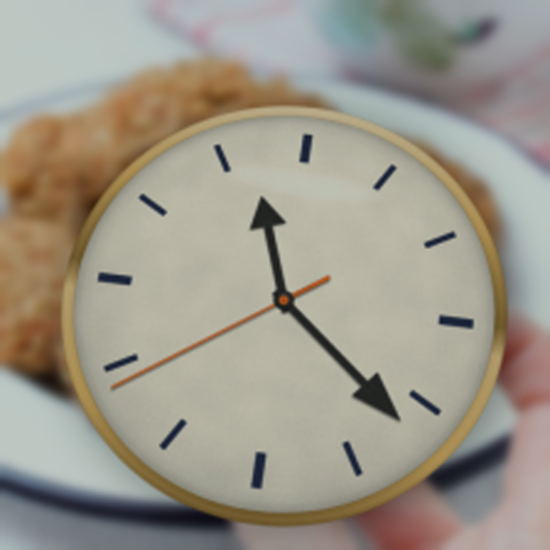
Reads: 11h21m39s
